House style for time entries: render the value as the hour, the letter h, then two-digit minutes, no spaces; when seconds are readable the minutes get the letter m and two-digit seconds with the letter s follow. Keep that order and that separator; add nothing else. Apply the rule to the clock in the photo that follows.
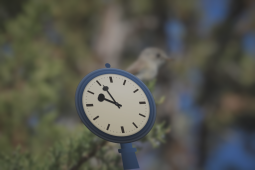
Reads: 9h56
